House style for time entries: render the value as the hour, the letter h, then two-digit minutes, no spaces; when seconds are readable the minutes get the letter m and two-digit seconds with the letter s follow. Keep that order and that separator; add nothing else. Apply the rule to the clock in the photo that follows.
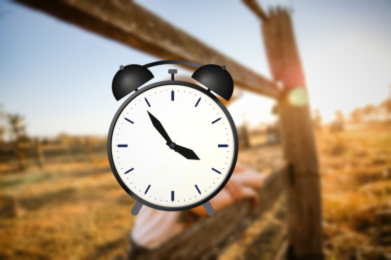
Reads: 3h54
